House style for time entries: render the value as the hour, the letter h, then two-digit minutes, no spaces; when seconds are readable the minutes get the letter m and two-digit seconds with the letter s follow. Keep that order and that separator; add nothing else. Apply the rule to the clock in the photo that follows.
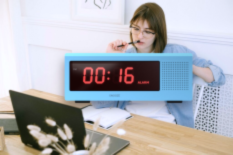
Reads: 0h16
